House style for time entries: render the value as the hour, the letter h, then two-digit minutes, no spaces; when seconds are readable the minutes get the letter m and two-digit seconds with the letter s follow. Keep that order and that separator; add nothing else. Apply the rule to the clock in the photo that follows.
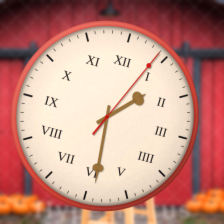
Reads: 1h29m04s
